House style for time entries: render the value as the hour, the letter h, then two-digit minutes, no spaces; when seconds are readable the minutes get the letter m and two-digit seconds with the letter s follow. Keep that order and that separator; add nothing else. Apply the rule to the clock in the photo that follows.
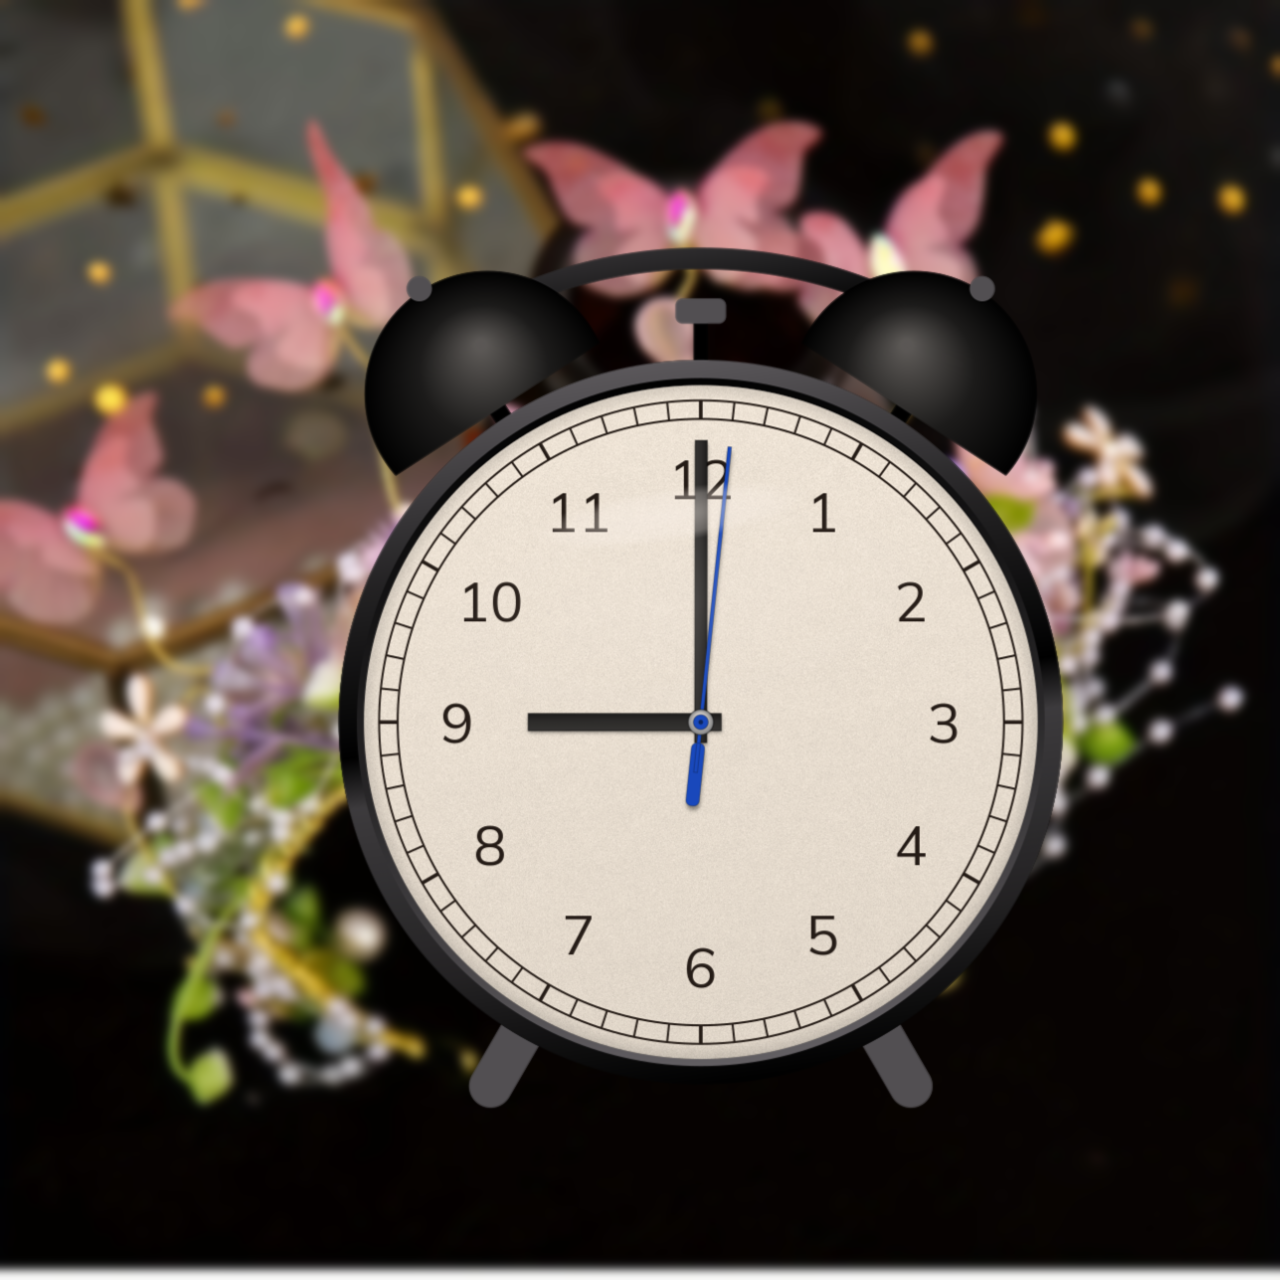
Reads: 9h00m01s
